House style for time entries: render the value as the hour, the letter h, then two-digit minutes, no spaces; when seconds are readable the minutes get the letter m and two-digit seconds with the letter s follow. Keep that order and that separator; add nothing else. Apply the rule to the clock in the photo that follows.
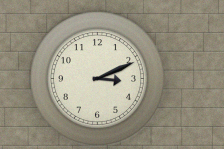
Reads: 3h11
